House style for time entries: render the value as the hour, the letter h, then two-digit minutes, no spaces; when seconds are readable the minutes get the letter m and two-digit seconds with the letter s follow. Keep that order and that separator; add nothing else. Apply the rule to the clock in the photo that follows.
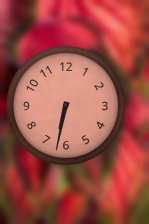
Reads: 6h32
